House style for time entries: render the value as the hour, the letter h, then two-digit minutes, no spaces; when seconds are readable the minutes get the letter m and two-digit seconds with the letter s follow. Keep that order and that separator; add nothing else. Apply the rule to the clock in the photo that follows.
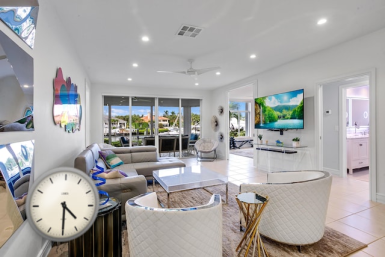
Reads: 4h30
